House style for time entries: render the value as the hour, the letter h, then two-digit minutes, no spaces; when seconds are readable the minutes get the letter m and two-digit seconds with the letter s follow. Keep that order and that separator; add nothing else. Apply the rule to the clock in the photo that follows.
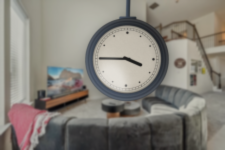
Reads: 3h45
